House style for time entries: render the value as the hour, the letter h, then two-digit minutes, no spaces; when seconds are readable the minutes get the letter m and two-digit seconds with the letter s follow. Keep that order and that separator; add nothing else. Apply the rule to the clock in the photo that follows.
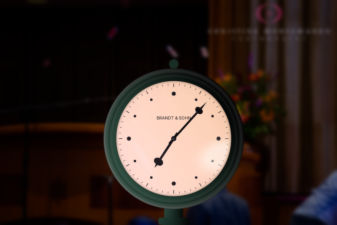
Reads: 7h07
